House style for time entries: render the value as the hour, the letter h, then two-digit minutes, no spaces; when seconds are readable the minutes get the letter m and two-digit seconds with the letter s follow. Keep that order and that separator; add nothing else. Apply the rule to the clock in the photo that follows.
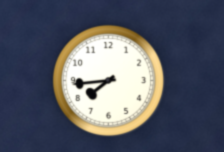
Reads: 7h44
